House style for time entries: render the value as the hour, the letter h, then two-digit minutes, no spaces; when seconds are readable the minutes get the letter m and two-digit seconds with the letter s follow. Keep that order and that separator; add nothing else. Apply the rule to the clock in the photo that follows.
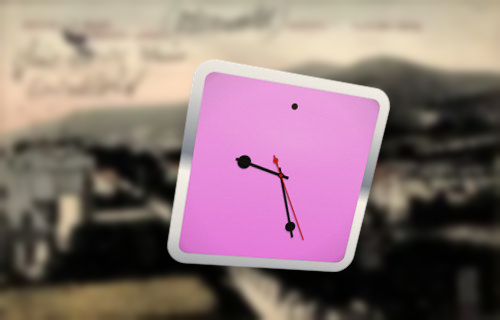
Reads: 9h26m25s
